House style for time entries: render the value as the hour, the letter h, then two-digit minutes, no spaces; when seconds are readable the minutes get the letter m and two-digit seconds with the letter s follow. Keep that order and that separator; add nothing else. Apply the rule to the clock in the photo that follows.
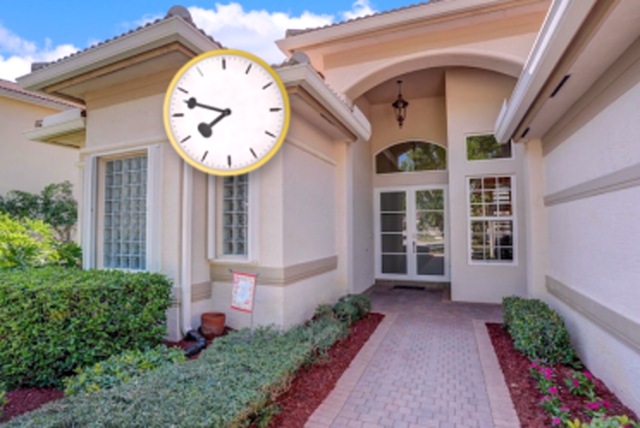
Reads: 7h48
